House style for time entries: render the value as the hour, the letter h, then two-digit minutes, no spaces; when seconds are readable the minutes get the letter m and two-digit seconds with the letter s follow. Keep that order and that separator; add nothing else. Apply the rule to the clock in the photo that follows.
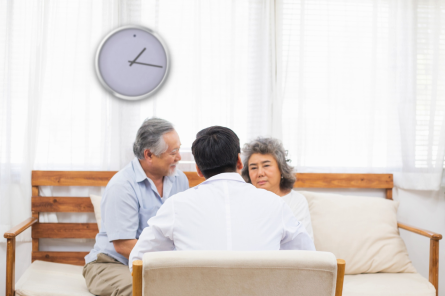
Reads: 1h16
